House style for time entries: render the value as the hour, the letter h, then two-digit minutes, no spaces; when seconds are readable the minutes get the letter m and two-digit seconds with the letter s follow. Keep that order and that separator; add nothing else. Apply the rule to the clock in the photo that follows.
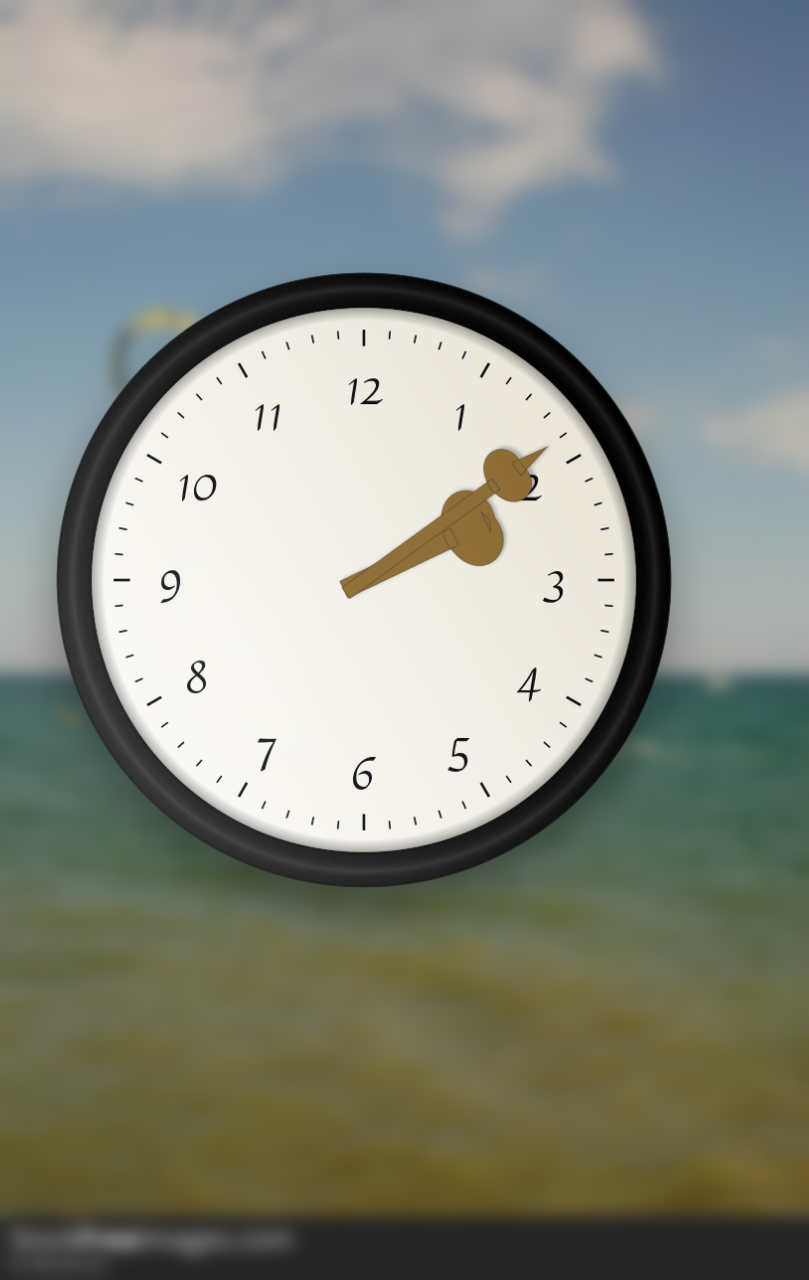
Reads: 2h09
